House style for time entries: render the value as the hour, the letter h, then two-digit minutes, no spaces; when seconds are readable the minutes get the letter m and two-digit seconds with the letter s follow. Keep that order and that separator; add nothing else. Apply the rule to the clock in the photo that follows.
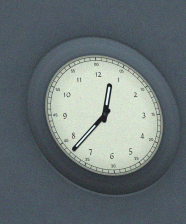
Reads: 12h38
